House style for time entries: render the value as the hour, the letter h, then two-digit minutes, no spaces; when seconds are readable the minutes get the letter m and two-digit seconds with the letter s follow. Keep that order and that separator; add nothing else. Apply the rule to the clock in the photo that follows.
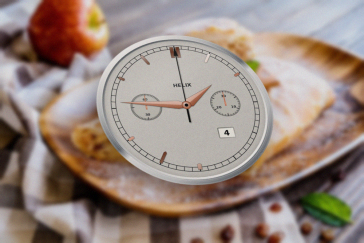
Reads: 1h46
